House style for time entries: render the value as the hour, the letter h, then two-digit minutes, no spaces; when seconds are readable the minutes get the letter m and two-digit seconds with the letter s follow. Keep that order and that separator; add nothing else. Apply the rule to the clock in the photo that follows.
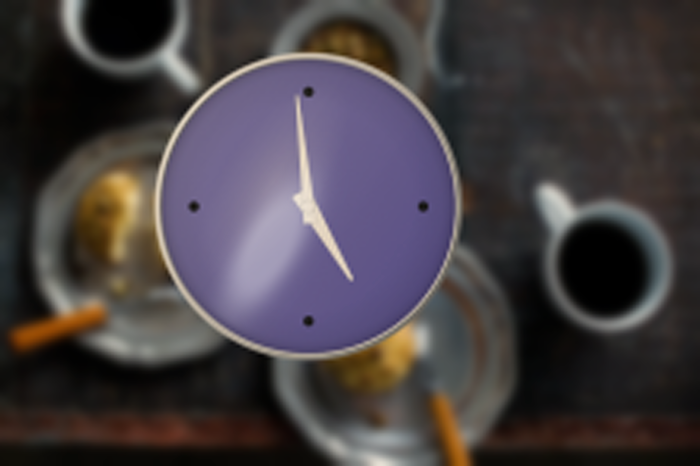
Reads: 4h59
